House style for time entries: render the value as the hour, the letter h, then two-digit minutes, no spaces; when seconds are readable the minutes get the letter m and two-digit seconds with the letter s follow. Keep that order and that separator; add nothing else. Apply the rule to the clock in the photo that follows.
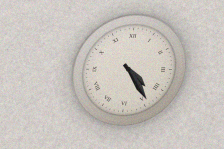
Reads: 4h24
